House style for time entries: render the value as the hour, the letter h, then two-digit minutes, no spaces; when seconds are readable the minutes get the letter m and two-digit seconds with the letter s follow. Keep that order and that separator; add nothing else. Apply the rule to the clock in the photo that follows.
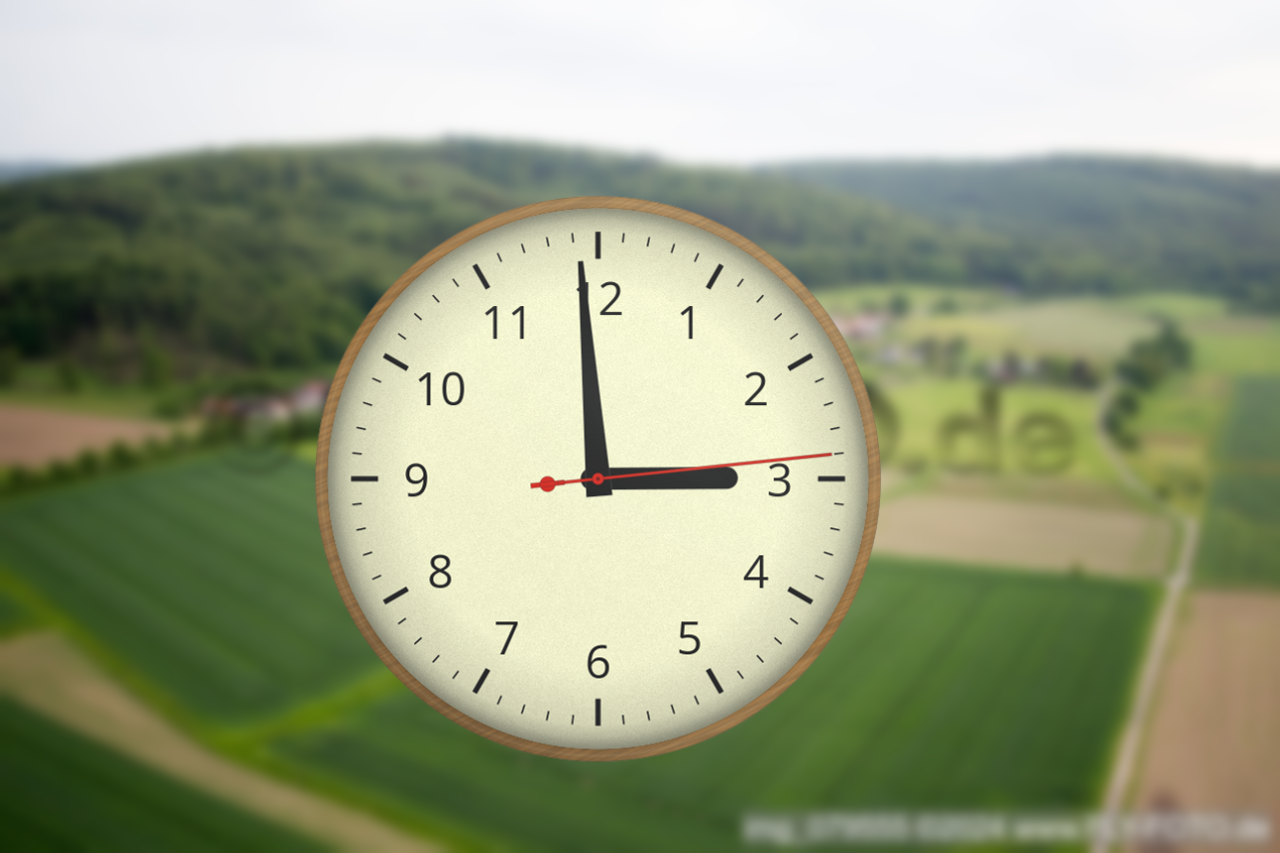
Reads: 2h59m14s
